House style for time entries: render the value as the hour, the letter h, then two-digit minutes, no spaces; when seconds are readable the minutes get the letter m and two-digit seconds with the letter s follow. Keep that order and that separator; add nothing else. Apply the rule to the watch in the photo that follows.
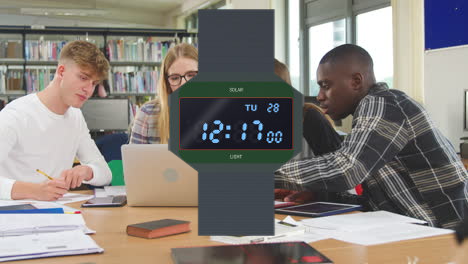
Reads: 12h17m00s
